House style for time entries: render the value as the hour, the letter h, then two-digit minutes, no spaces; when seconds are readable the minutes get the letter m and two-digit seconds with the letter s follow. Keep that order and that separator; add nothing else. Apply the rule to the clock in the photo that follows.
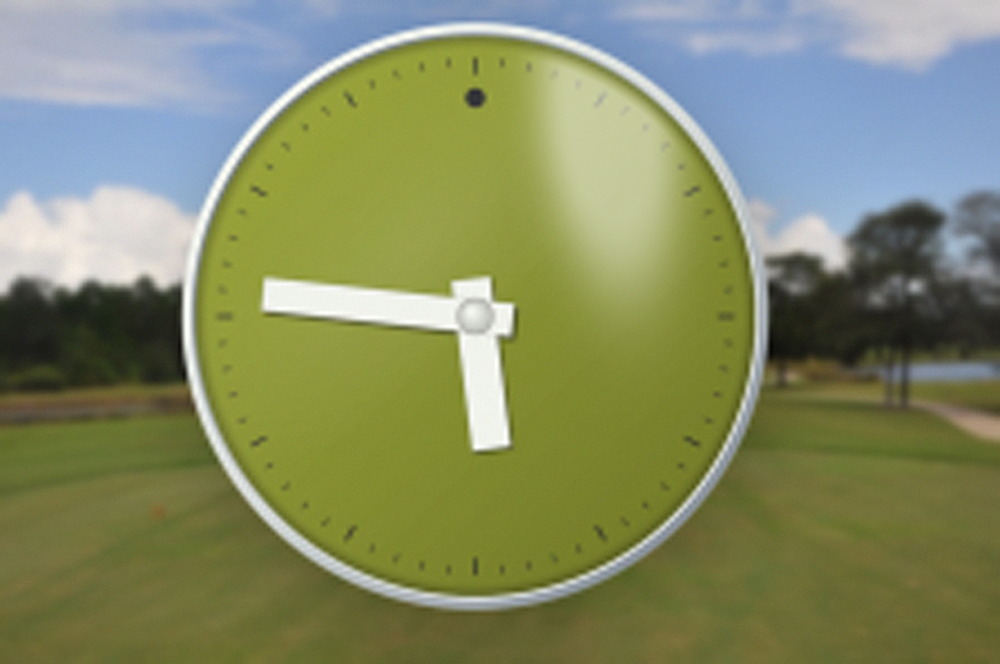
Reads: 5h46
